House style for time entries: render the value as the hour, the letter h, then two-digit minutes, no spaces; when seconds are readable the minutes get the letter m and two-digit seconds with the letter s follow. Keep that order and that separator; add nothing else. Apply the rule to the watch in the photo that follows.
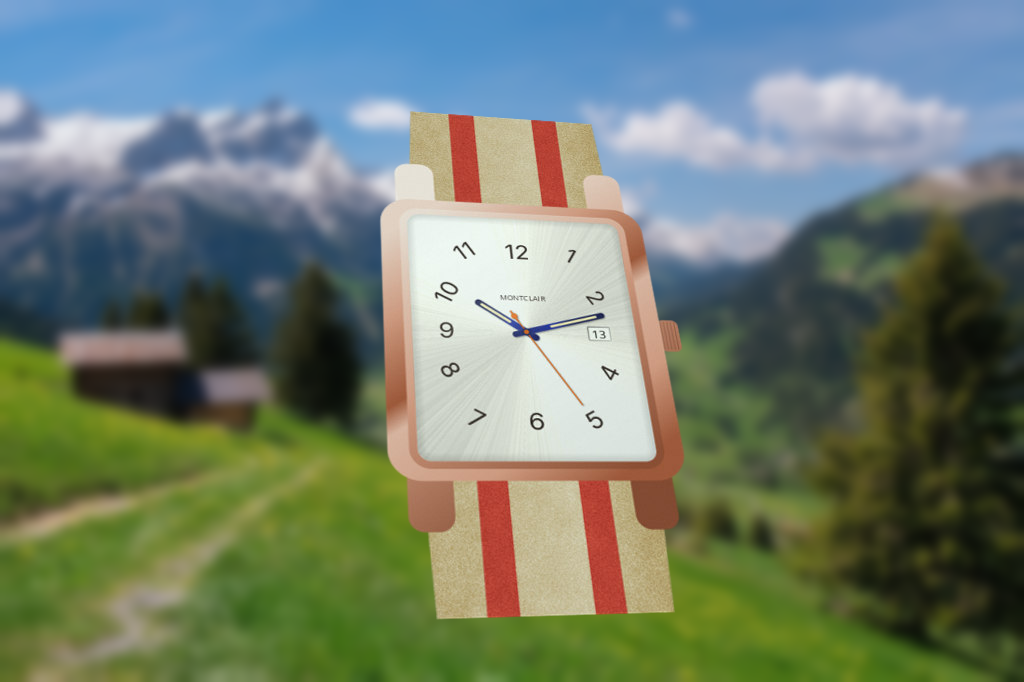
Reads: 10h12m25s
